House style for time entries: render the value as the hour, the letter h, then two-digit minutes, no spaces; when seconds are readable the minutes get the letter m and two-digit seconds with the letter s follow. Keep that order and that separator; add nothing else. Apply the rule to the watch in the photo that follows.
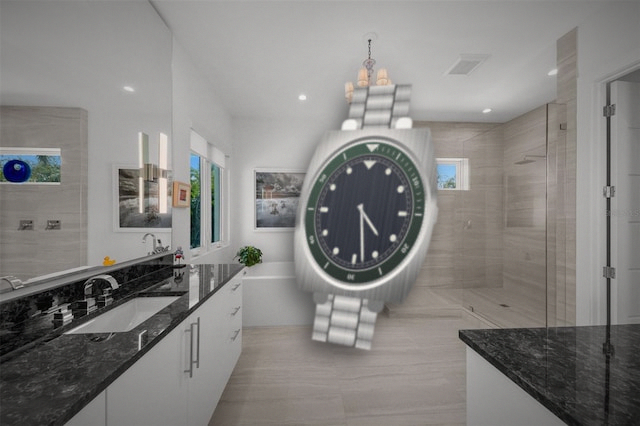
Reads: 4h28
